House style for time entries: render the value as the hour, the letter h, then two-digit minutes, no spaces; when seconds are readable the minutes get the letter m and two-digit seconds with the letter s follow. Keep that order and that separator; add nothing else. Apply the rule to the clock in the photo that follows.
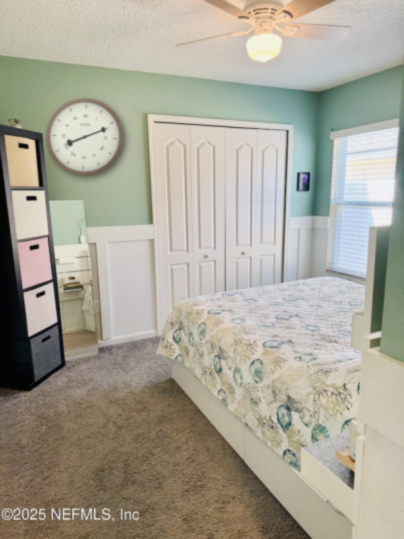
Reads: 8h11
